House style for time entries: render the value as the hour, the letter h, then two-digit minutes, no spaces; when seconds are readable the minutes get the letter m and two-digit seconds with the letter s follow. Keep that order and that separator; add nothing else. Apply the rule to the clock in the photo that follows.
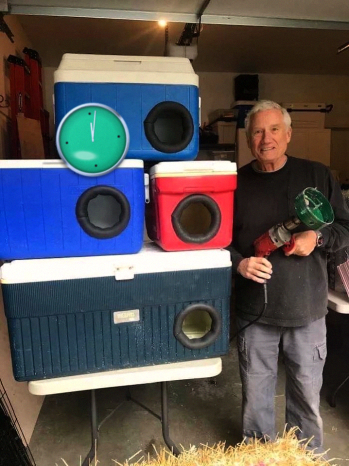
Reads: 12h02
